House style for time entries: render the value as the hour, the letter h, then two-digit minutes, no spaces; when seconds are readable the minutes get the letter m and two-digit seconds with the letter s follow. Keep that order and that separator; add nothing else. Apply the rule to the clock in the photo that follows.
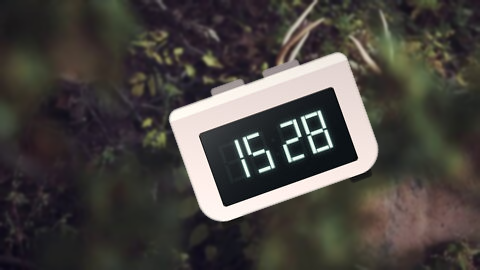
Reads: 15h28
